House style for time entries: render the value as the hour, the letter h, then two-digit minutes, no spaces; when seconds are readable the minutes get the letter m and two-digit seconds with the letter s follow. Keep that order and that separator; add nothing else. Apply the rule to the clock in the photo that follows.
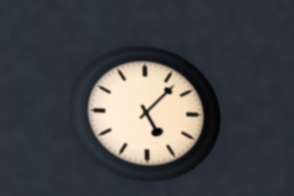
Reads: 5h07
